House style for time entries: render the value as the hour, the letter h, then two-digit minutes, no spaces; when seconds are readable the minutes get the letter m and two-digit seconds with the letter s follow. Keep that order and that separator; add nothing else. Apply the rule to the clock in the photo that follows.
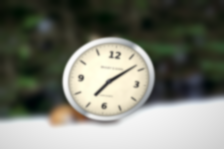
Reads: 7h08
